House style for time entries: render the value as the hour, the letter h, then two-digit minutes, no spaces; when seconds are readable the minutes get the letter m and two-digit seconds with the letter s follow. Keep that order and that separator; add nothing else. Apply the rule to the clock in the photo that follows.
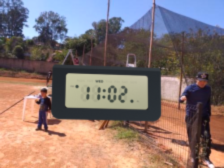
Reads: 11h02
